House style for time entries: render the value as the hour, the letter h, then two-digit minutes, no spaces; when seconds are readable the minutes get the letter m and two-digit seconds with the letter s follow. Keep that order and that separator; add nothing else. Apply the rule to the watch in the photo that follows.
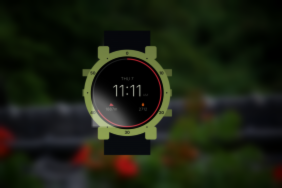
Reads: 11h11
